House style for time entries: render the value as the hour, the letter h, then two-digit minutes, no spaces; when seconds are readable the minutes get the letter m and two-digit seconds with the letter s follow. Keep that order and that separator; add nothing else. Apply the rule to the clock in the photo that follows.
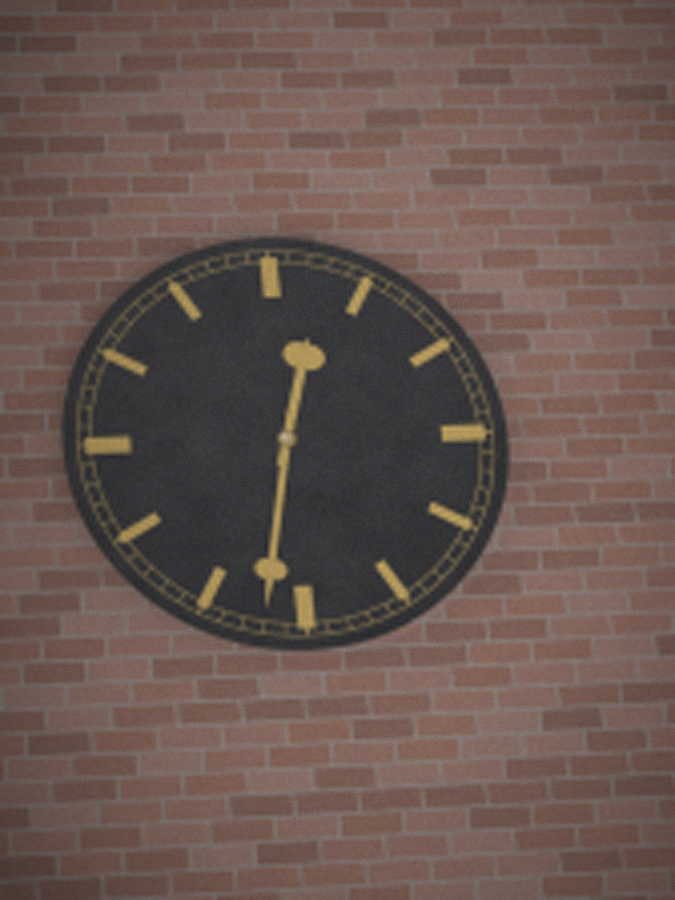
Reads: 12h32
